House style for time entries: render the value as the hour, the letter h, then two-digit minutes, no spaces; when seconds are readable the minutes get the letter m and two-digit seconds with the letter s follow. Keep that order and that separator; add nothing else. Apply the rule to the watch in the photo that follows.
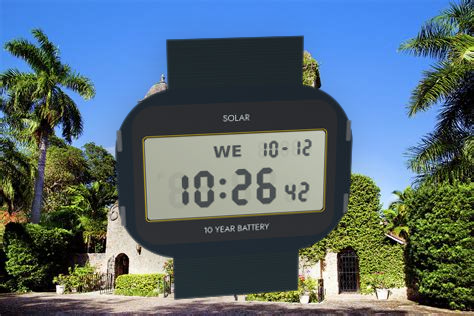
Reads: 10h26m42s
